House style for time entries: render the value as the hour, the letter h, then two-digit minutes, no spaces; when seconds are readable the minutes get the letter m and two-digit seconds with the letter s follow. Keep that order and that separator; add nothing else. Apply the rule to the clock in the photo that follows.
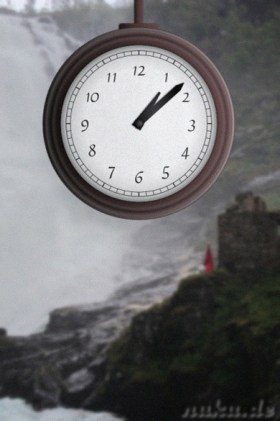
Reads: 1h08
